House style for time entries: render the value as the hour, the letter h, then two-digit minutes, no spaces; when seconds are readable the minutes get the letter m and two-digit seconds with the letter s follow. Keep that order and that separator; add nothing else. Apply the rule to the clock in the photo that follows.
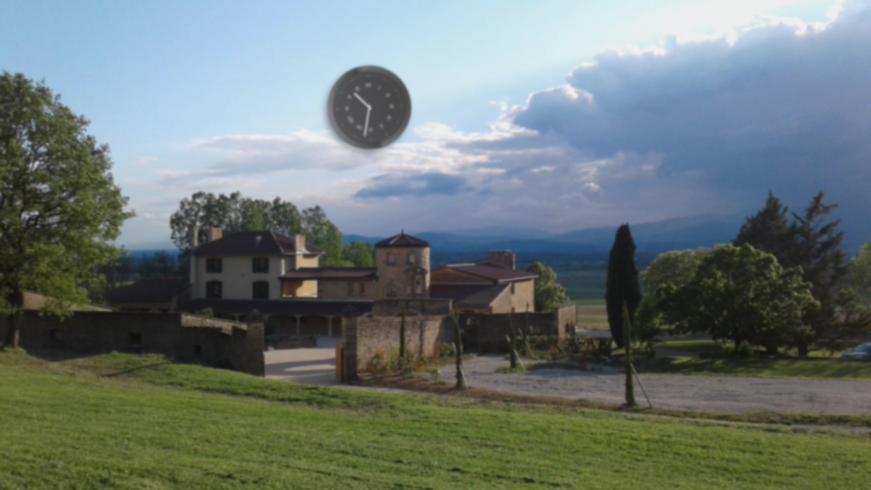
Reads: 10h32
